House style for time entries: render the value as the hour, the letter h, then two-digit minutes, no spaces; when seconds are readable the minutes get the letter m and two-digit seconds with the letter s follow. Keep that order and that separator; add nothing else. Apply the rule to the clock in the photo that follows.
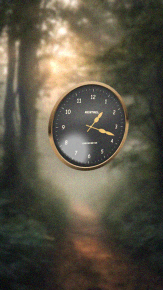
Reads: 1h18
